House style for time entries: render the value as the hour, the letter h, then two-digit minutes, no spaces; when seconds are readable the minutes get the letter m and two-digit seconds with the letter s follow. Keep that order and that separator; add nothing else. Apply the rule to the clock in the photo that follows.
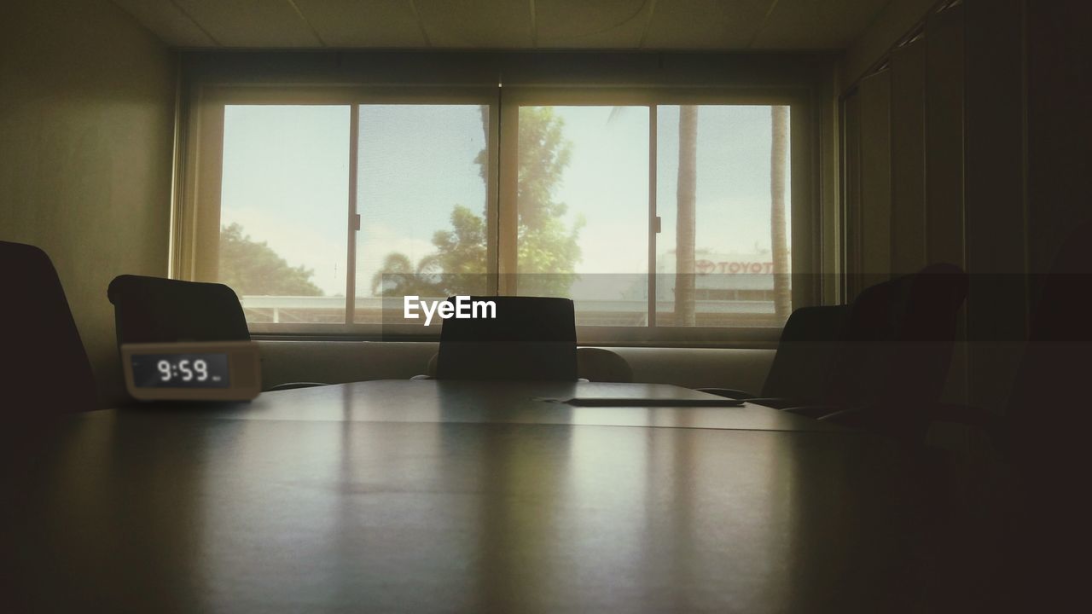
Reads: 9h59
